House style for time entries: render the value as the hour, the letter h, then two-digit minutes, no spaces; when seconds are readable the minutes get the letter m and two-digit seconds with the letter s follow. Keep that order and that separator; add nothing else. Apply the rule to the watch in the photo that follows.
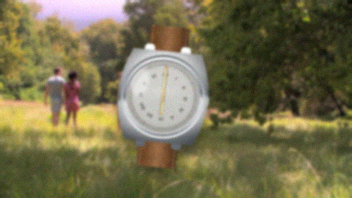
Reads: 6h00
